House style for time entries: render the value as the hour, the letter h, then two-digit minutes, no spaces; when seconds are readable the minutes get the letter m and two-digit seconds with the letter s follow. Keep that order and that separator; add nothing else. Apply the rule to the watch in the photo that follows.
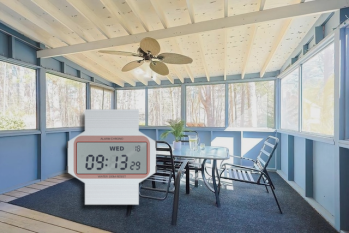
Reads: 9h13m29s
